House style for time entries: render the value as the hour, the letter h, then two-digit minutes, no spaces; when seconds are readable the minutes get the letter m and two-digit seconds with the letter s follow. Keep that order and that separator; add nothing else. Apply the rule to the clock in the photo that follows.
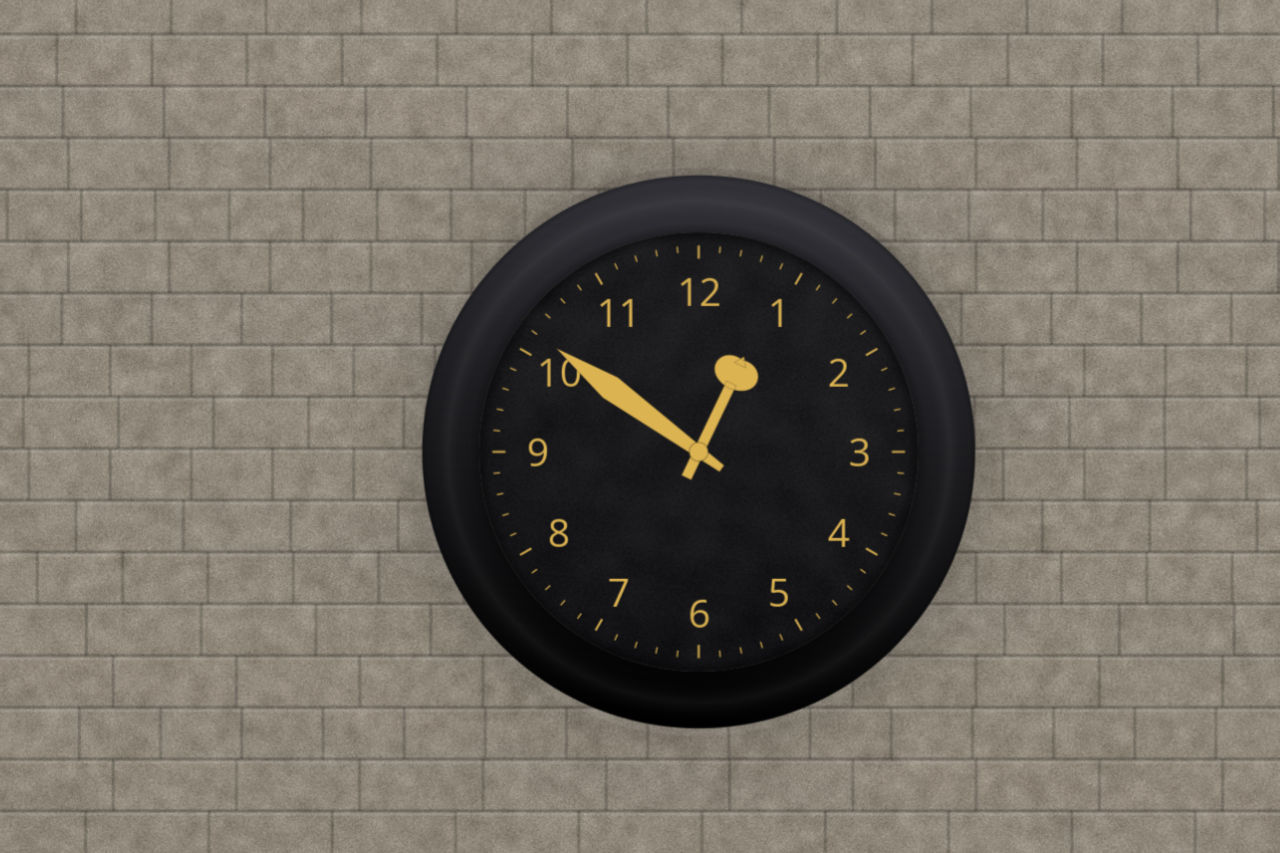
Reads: 12h51
